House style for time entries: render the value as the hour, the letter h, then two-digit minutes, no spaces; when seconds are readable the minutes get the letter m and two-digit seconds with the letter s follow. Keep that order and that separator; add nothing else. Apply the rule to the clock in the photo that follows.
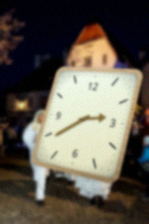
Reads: 2h39
